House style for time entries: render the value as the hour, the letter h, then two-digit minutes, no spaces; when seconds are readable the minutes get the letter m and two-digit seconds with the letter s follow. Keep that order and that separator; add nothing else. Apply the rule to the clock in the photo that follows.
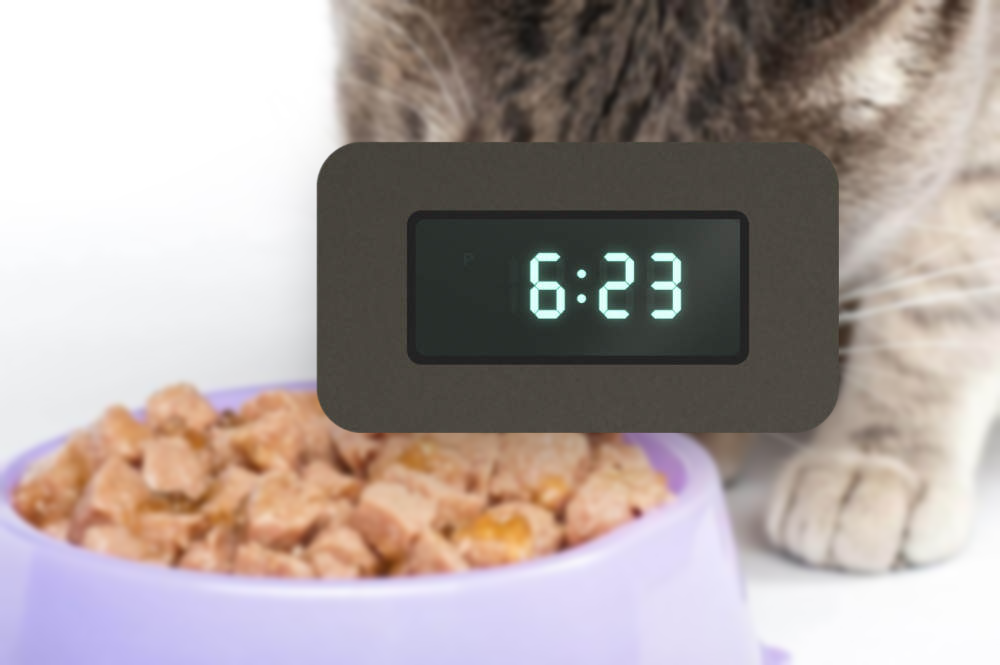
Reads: 6h23
